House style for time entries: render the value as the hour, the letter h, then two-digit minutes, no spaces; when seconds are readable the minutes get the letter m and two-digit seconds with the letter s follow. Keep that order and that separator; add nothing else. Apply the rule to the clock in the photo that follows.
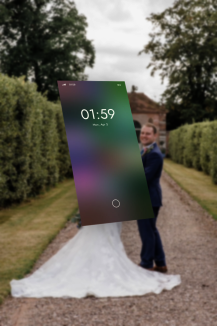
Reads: 1h59
